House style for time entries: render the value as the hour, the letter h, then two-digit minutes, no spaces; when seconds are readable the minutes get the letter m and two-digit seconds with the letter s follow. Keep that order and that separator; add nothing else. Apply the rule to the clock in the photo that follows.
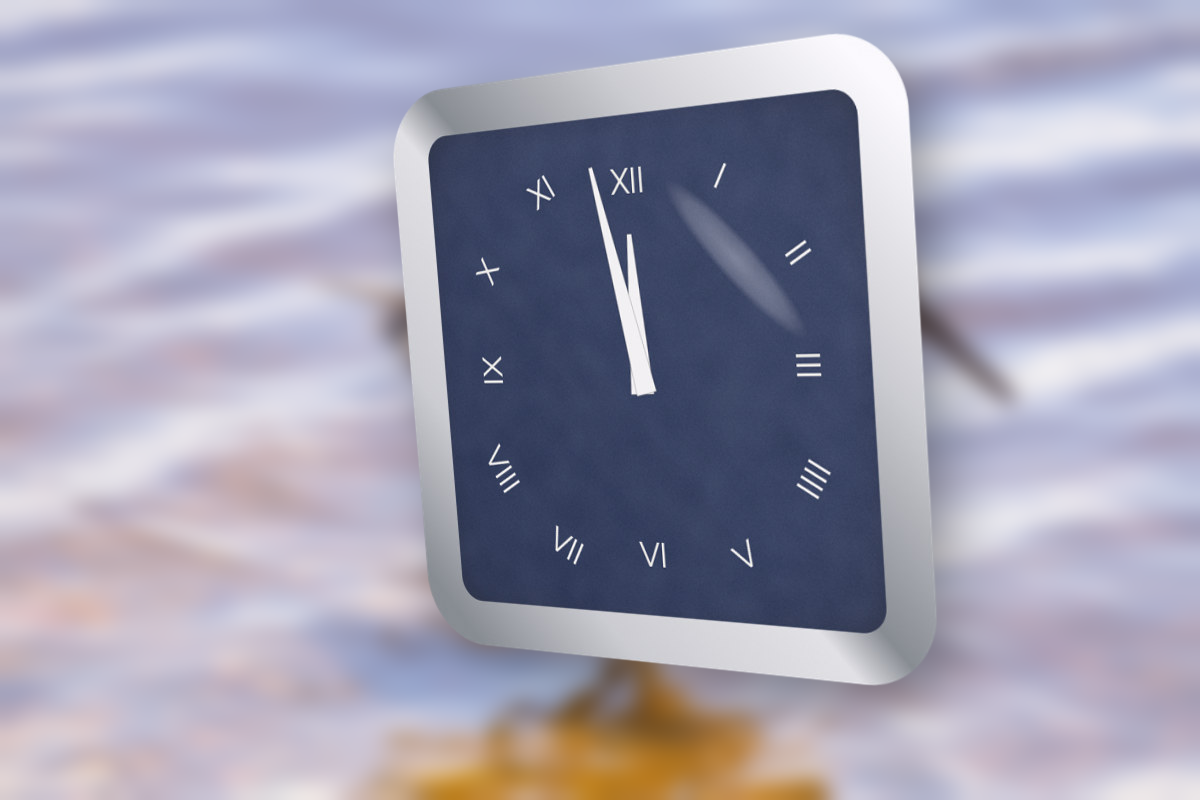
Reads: 11h58
